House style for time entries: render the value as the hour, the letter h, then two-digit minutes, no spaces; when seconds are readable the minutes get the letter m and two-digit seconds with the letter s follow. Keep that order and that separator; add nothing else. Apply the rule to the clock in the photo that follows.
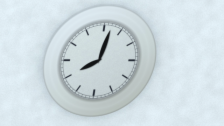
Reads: 8h02
